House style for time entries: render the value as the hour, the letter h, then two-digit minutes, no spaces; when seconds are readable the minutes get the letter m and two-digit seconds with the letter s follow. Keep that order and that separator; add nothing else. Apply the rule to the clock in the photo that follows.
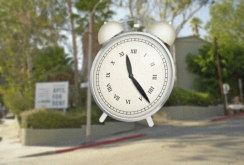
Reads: 11h23
